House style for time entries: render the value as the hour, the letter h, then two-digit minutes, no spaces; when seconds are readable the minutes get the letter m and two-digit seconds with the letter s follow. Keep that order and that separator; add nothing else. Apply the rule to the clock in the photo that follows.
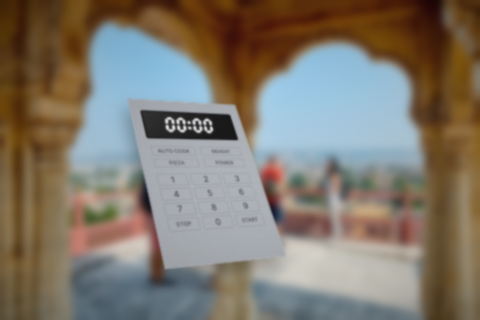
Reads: 0h00
